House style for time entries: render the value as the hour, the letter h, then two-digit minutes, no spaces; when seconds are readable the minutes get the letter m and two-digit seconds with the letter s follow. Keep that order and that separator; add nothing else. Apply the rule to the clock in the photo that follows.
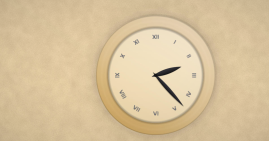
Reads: 2h23
